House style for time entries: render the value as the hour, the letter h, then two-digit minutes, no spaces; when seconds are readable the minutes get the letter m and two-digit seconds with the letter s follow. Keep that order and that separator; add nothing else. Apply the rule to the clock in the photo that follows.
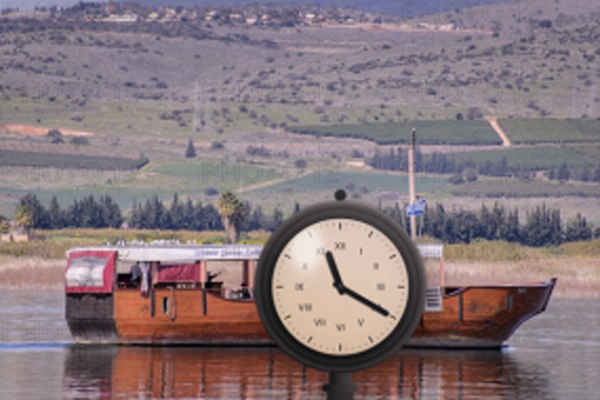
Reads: 11h20
